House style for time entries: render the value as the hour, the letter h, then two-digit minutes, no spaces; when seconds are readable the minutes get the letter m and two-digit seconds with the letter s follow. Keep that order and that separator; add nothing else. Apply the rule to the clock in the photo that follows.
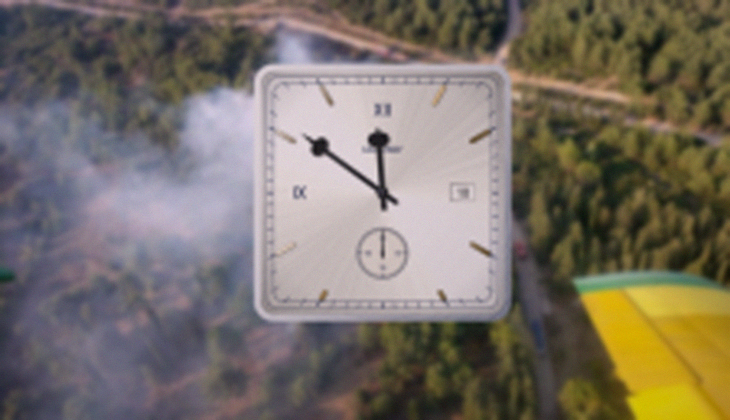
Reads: 11h51
